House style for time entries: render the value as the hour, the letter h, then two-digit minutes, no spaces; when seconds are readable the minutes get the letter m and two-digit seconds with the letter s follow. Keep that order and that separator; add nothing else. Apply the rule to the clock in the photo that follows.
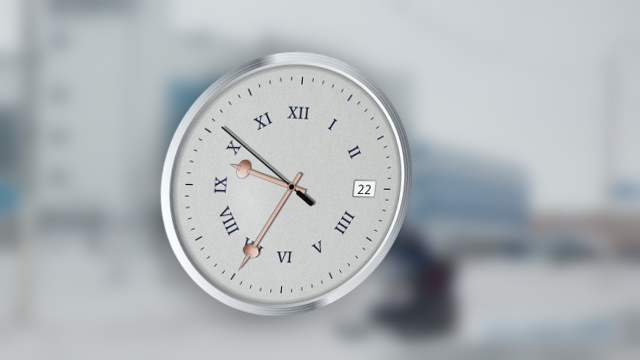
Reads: 9h34m51s
